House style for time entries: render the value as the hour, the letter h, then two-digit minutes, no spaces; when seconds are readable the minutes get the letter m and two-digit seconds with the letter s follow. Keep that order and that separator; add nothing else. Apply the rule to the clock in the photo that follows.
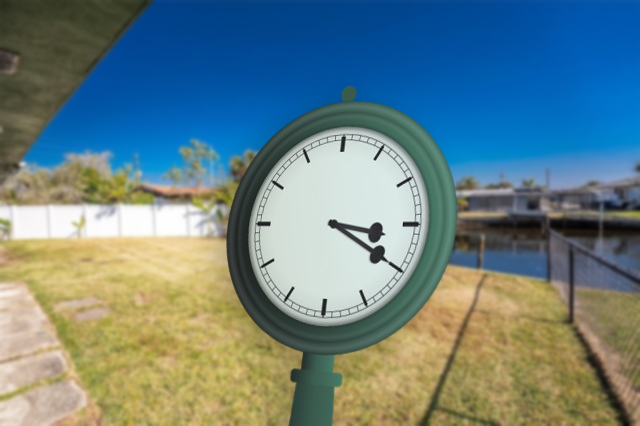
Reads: 3h20
